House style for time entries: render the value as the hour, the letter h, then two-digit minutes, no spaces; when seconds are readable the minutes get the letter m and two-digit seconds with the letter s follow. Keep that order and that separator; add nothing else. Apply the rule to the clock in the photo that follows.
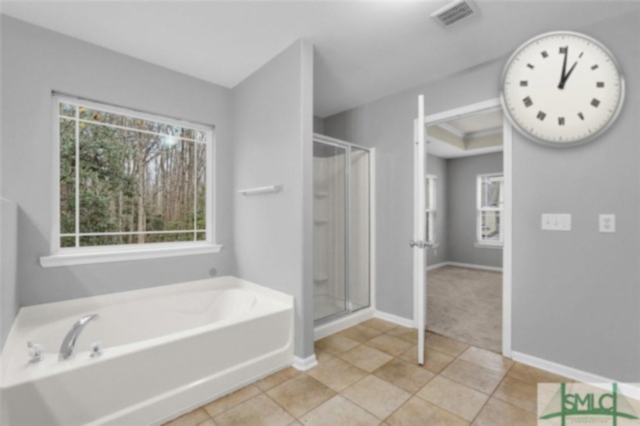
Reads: 1h01
